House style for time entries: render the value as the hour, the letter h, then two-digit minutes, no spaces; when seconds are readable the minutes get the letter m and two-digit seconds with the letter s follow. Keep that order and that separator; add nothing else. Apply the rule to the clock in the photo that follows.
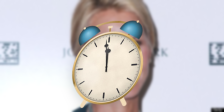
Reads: 11h59
